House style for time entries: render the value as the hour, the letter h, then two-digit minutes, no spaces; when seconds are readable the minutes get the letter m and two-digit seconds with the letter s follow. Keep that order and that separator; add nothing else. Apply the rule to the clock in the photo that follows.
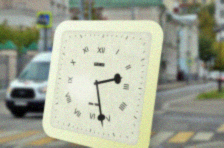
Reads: 2h27
